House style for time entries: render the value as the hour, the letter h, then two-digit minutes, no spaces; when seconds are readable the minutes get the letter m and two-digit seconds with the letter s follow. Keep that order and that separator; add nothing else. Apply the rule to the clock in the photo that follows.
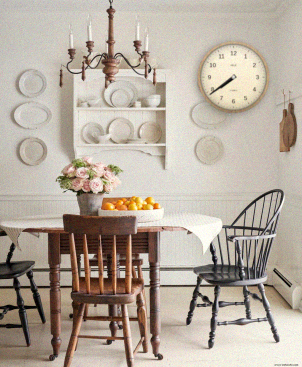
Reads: 7h39
